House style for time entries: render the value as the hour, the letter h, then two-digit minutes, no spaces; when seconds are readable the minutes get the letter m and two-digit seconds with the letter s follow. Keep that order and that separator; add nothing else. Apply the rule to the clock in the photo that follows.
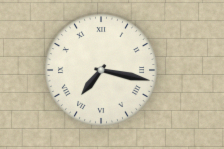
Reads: 7h17
